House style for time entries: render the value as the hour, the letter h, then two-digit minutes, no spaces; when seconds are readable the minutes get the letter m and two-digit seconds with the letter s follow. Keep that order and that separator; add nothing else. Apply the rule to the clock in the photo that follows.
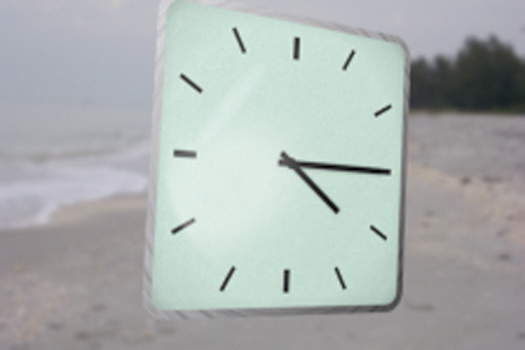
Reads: 4h15
